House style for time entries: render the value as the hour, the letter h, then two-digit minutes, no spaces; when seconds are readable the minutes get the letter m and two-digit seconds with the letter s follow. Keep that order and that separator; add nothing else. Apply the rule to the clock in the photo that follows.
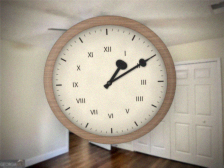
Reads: 1h10
